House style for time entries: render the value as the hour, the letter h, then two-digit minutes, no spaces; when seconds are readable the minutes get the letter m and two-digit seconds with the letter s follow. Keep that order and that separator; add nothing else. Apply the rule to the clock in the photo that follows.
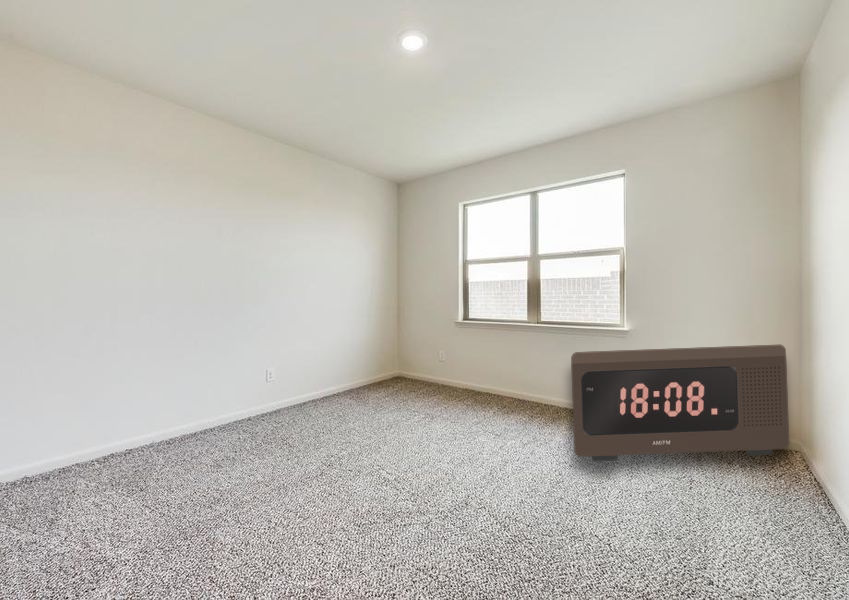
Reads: 18h08
